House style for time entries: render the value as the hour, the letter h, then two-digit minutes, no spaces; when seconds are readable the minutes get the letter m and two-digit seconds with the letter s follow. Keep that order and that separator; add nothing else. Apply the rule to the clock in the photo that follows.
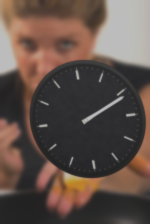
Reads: 2h11
